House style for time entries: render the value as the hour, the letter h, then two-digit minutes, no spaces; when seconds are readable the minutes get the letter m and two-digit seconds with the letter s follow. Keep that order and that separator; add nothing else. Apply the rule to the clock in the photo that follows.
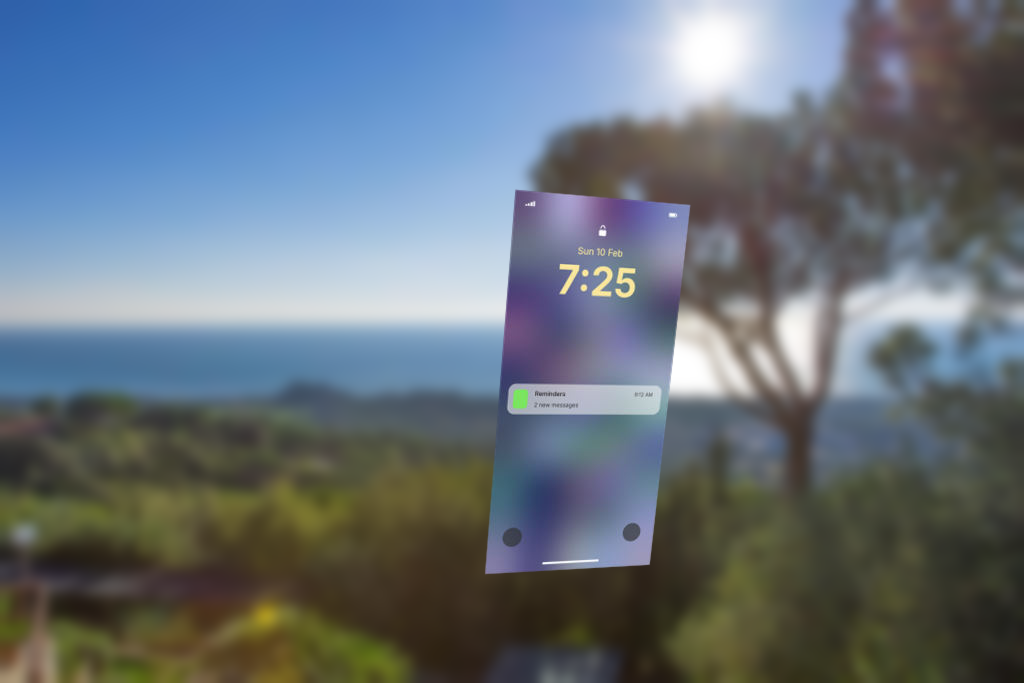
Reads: 7h25
